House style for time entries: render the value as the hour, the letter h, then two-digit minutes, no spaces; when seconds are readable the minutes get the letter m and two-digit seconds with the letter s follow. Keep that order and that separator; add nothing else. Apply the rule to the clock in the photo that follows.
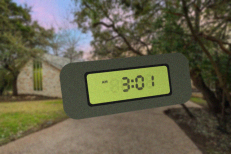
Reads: 3h01
